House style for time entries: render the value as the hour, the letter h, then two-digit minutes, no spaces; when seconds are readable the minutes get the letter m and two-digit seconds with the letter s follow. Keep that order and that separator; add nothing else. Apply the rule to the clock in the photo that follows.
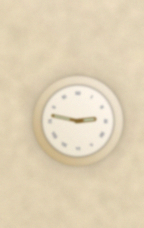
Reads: 2h47
